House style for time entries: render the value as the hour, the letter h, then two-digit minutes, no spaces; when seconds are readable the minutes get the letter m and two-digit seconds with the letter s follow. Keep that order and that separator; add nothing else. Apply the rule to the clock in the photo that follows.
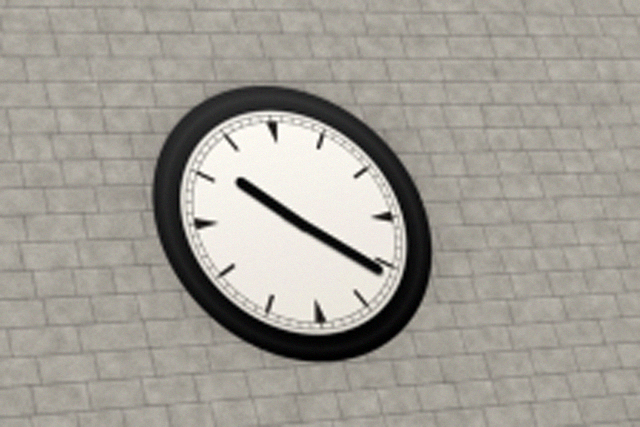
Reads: 10h21
